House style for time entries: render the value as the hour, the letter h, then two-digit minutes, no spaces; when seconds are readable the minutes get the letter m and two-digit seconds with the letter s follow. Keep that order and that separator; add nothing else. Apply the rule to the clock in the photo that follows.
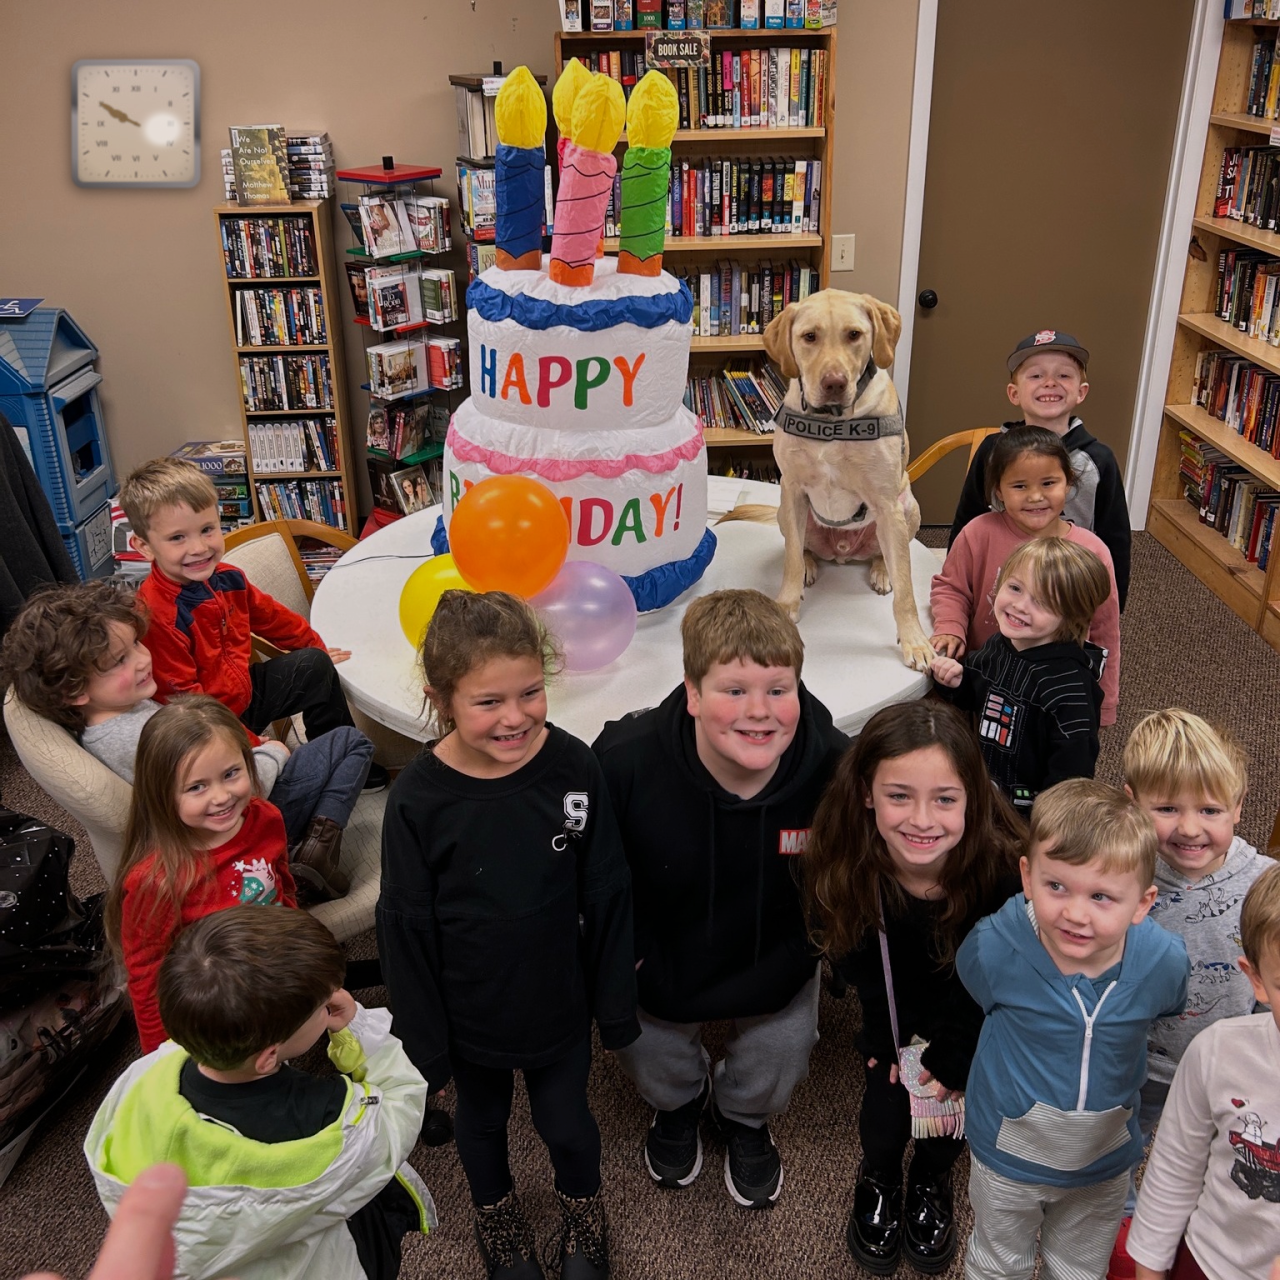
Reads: 9h50
